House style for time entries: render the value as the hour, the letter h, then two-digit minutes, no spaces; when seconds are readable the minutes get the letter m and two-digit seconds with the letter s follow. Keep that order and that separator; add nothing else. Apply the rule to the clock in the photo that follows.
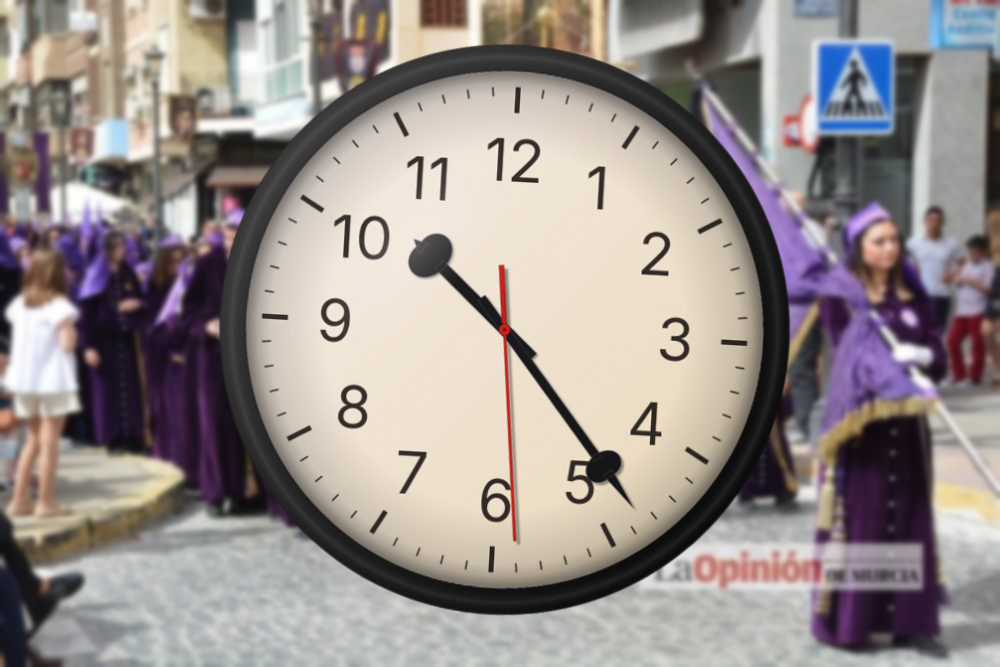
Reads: 10h23m29s
